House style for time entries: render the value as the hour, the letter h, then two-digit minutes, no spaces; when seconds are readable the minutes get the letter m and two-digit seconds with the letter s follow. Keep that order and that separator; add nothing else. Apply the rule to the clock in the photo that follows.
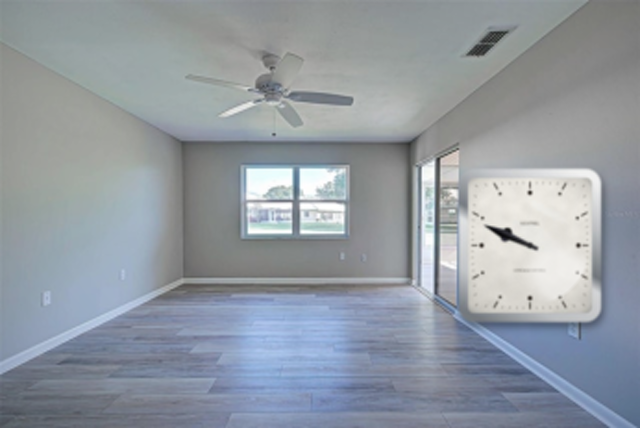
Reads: 9h49
